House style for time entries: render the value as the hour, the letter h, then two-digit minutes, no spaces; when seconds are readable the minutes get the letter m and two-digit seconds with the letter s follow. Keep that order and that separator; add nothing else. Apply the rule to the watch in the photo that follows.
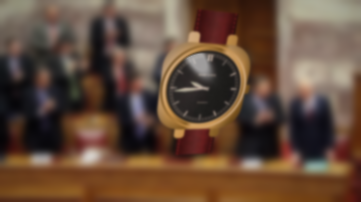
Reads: 9h44
